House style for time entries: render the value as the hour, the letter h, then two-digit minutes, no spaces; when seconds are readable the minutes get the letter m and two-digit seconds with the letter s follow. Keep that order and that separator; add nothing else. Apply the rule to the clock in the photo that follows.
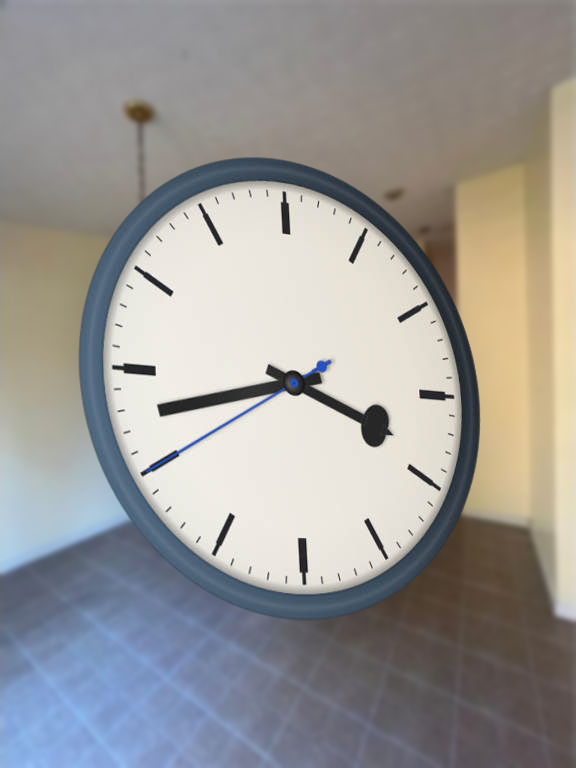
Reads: 3h42m40s
